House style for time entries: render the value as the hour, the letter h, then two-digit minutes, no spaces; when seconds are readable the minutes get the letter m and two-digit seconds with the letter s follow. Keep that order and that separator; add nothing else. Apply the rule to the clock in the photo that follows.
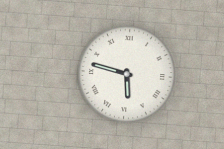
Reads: 5h47
